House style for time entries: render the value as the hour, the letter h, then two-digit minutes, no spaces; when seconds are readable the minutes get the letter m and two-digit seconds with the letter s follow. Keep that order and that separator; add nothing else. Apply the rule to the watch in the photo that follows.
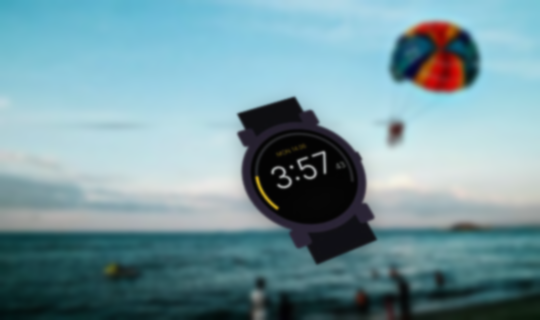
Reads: 3h57
